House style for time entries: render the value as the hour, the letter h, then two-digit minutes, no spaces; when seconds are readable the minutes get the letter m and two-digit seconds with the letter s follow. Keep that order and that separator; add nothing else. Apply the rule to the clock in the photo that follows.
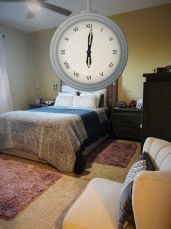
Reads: 6h01
